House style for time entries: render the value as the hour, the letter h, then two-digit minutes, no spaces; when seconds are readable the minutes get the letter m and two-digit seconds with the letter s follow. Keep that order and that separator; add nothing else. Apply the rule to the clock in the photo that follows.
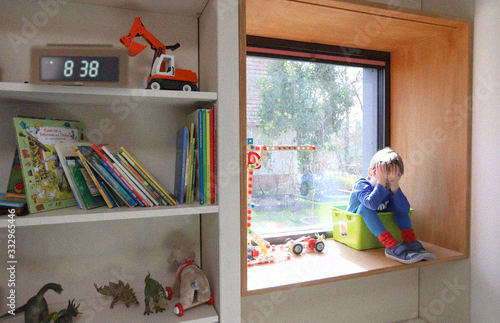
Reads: 8h38
